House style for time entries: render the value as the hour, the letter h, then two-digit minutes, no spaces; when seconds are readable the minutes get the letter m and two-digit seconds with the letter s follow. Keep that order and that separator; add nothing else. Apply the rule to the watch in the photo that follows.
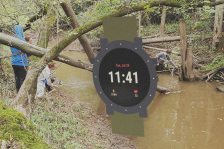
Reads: 11h41
